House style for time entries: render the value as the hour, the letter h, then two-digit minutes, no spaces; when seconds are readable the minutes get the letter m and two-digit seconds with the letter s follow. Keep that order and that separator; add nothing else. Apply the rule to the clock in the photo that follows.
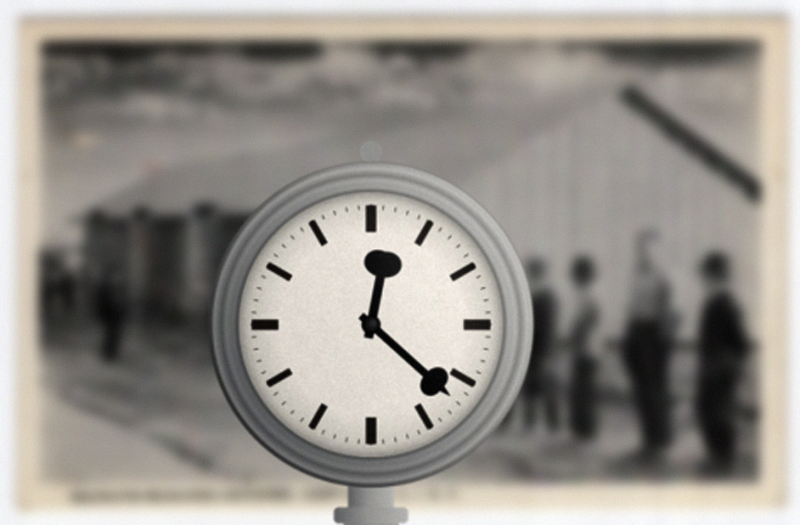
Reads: 12h22
